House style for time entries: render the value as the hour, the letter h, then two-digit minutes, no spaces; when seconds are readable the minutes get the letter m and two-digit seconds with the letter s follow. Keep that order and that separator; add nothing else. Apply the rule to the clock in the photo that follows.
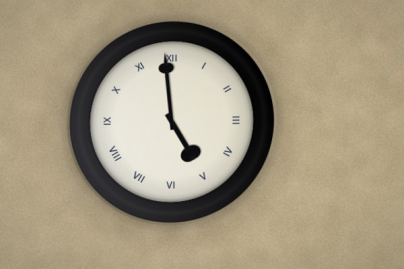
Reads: 4h59
